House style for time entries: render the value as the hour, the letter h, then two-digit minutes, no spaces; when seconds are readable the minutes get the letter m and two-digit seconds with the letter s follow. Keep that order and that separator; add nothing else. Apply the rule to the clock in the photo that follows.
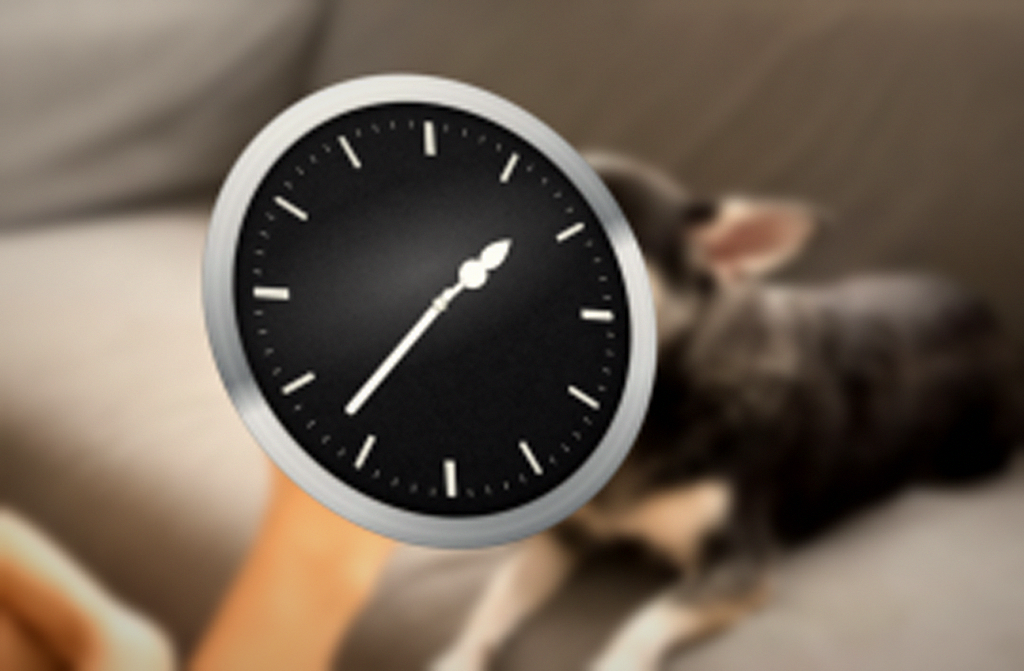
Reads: 1h37
